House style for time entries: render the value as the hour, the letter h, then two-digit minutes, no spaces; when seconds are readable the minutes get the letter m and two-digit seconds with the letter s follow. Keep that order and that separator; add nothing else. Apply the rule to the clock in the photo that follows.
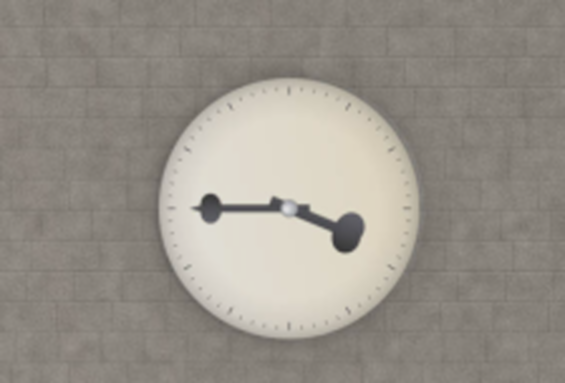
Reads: 3h45
